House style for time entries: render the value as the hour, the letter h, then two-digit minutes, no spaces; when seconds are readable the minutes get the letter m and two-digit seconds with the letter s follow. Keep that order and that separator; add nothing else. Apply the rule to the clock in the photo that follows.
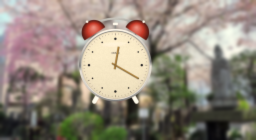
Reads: 12h20
